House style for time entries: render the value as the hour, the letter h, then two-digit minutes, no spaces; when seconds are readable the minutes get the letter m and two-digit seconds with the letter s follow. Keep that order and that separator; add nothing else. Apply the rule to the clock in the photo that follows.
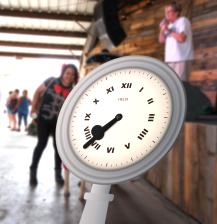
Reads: 7h37
